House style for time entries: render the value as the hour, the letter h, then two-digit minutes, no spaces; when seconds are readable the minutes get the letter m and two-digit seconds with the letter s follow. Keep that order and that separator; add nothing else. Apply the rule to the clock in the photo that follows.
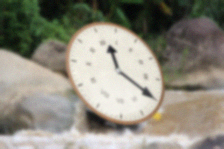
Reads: 12h25
